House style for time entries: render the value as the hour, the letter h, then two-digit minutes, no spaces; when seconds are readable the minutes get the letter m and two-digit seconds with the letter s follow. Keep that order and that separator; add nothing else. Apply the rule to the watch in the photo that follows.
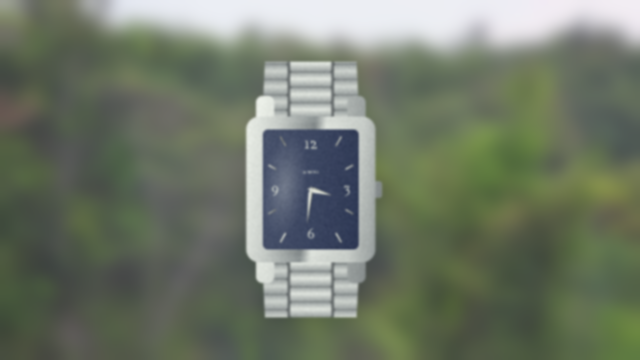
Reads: 3h31
